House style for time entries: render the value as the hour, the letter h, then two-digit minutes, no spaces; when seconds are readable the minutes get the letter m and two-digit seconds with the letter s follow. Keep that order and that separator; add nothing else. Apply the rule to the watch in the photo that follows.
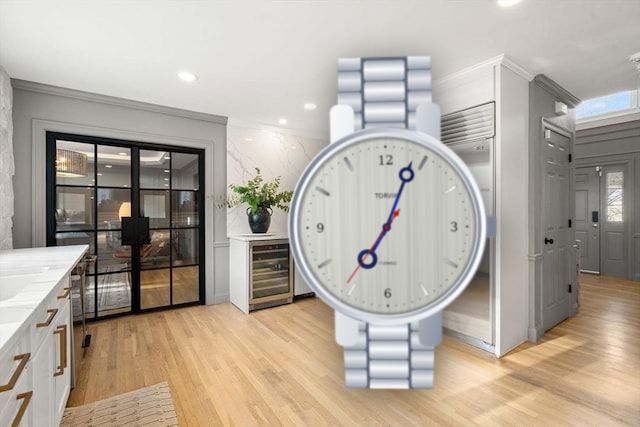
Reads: 7h03m36s
